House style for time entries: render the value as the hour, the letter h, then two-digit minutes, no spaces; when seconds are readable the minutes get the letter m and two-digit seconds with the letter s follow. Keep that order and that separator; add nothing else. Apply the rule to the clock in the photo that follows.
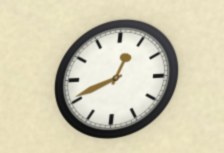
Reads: 12h41
